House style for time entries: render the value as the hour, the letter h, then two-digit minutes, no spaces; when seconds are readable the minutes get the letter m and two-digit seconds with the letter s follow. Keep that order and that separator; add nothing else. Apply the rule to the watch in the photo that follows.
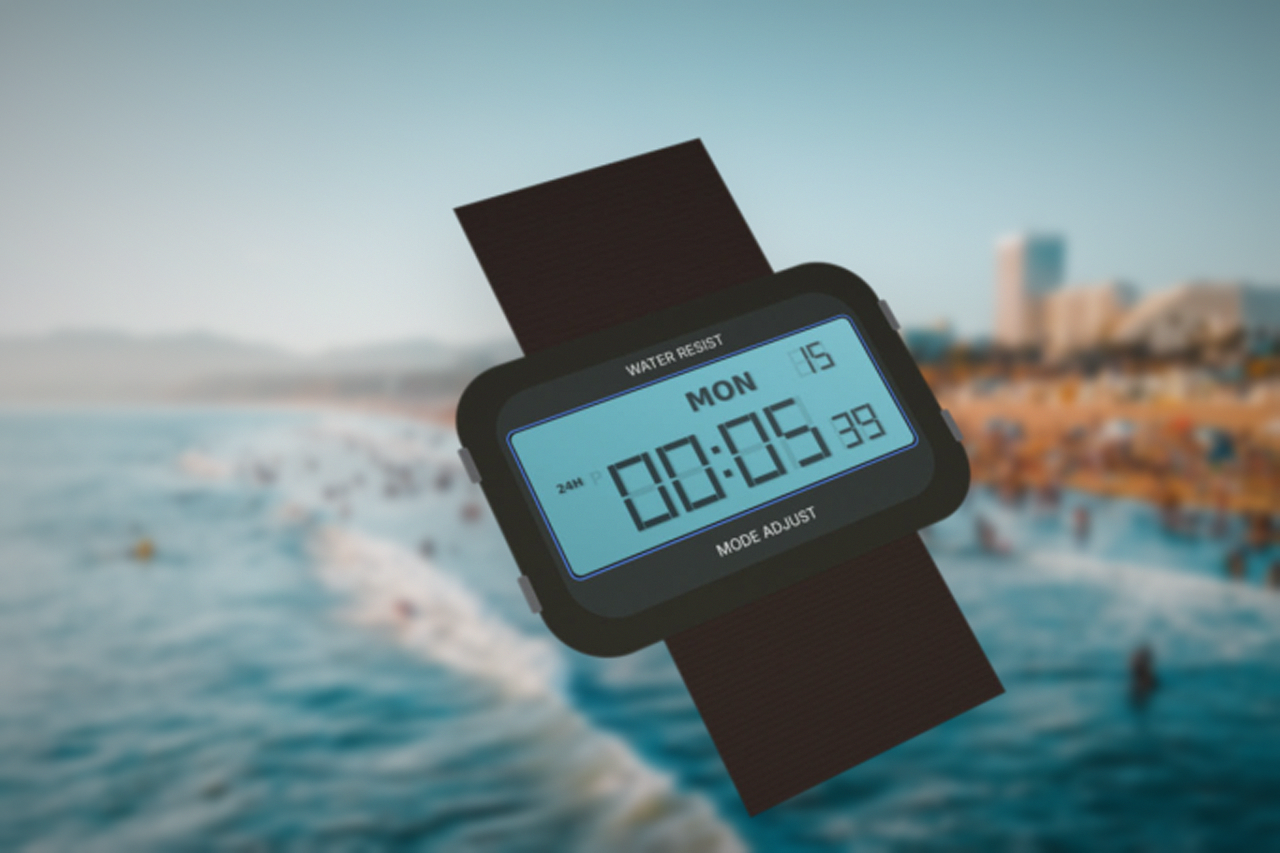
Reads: 0h05m39s
